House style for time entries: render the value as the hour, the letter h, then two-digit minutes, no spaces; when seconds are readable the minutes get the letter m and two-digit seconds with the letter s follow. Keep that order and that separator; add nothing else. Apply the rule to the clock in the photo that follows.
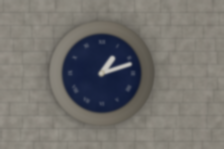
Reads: 1h12
